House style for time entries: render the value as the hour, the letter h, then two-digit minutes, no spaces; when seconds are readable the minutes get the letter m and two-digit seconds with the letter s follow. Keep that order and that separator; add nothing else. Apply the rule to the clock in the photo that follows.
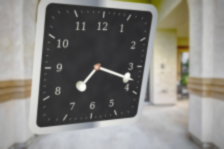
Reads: 7h18
